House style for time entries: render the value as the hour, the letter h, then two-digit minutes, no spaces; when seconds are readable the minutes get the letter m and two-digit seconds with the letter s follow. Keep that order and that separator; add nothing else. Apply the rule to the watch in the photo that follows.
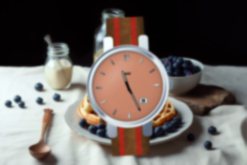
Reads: 11h26
